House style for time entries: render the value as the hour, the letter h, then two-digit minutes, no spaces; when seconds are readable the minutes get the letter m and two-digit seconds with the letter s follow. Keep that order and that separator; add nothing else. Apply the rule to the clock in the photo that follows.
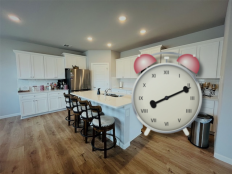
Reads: 8h11
